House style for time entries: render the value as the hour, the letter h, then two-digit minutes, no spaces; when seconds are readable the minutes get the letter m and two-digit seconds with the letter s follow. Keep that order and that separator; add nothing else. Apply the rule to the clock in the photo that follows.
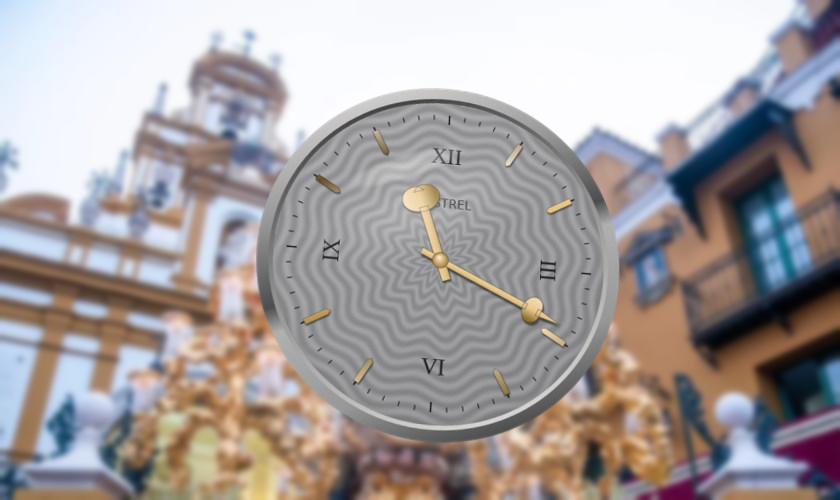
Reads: 11h19
